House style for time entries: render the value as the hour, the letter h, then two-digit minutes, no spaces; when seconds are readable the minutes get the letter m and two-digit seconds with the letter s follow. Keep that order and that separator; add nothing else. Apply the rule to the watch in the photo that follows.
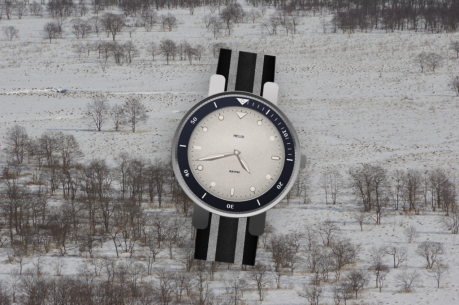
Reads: 4h42
